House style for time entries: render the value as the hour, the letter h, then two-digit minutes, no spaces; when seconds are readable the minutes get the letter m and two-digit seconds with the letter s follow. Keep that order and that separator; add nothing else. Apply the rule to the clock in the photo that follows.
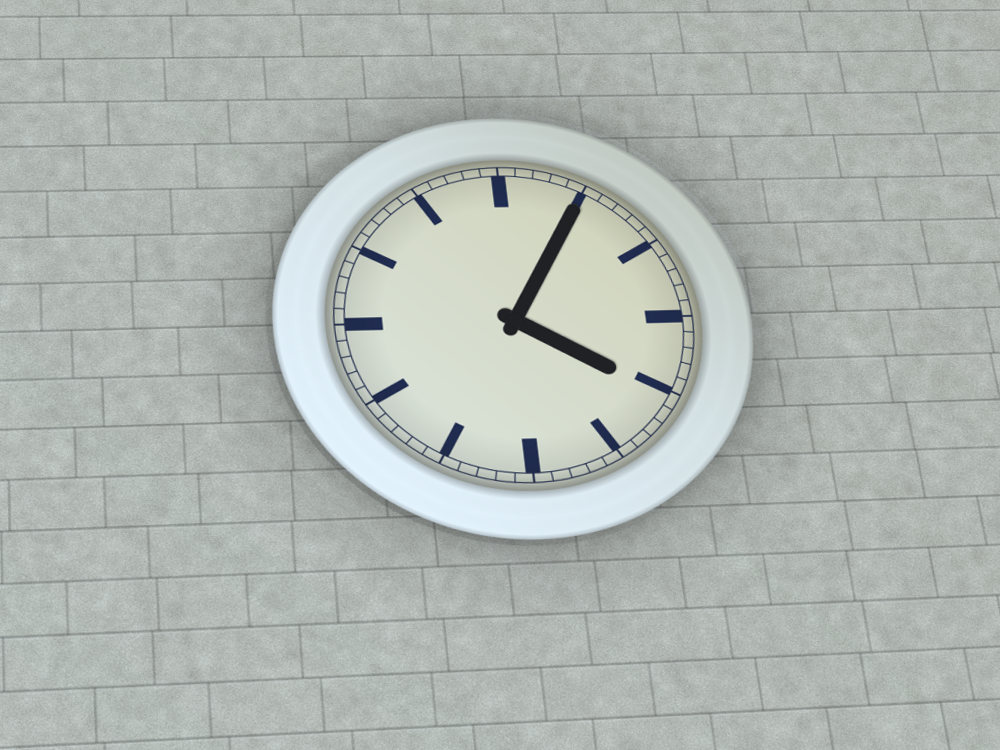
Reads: 4h05
